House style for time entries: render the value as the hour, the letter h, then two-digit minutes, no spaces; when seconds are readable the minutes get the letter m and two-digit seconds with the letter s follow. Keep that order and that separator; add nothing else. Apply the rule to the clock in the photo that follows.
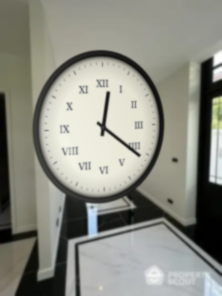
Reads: 12h21
